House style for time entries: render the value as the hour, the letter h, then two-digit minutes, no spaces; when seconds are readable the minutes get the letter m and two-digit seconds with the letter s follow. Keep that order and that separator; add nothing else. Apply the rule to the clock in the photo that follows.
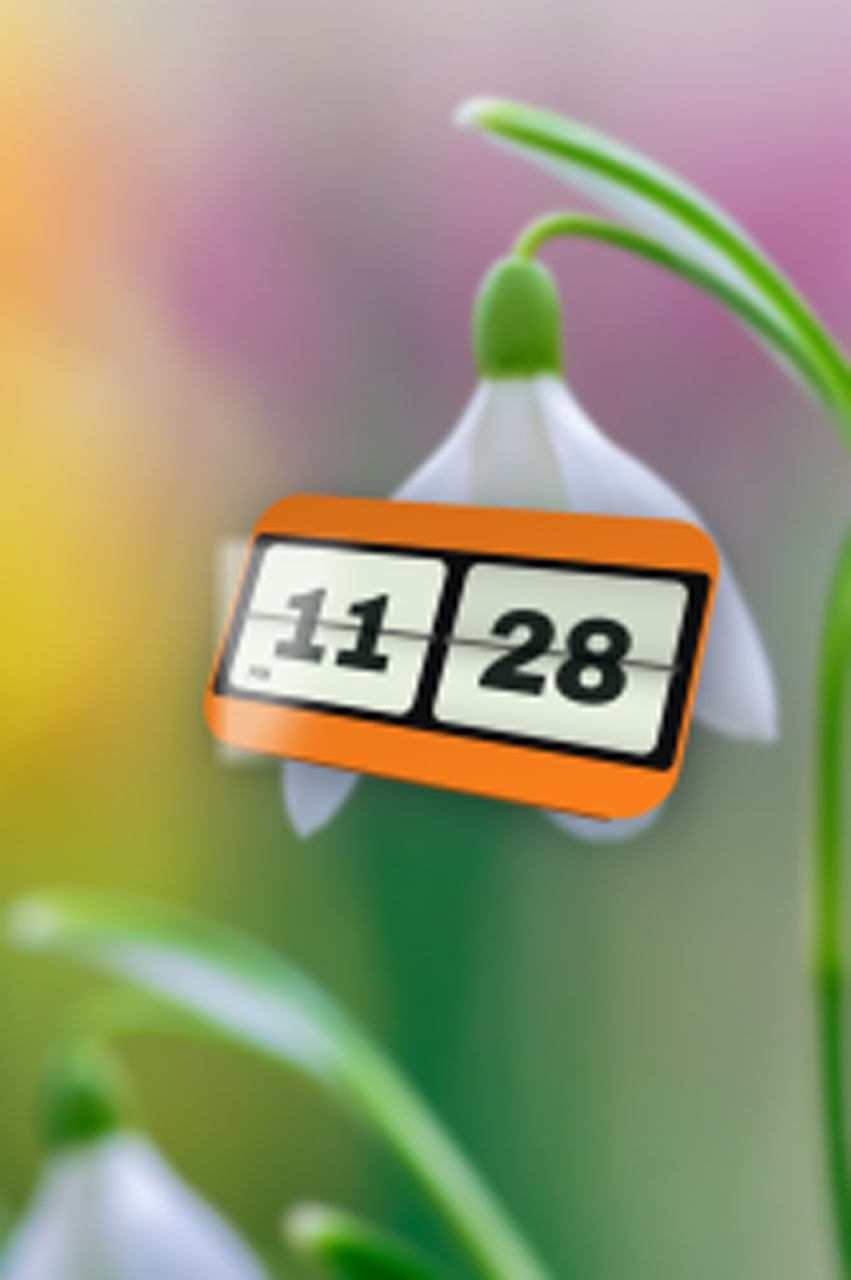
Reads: 11h28
